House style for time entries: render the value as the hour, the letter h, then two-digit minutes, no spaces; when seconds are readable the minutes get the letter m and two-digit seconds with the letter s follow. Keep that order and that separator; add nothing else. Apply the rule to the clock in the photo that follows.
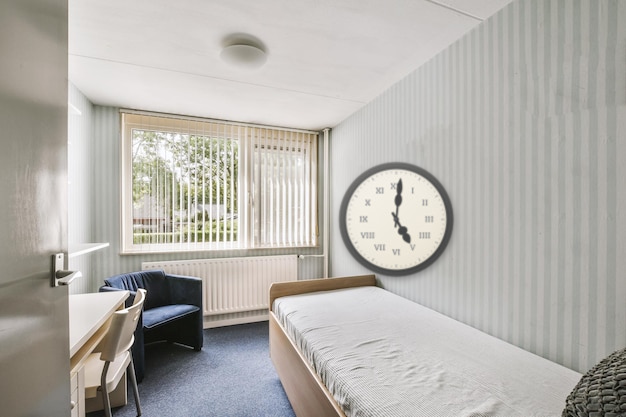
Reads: 5h01
